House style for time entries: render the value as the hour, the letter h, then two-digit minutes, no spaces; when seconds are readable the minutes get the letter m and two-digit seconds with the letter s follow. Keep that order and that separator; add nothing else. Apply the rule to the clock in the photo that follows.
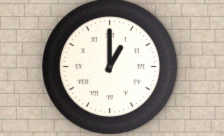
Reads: 1h00
